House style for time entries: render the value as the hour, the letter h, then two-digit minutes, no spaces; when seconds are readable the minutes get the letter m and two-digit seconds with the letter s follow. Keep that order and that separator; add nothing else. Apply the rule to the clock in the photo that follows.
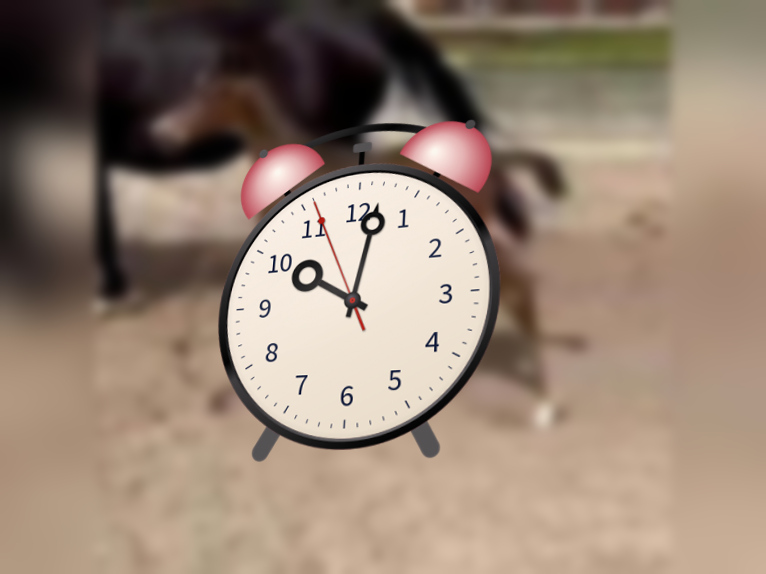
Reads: 10h01m56s
